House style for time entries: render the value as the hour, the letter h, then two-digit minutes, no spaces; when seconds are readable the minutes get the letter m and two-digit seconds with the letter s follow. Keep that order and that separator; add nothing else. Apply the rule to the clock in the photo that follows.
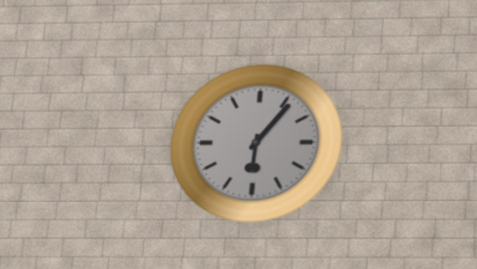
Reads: 6h06
